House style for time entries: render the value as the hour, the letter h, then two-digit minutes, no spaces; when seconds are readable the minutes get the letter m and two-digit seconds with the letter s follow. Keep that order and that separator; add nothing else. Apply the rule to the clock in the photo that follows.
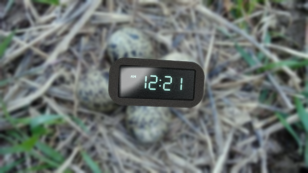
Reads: 12h21
